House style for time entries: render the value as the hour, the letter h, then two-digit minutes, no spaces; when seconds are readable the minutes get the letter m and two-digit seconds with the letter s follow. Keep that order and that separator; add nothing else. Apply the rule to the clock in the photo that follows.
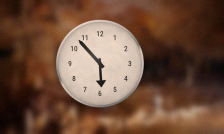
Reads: 5h53
